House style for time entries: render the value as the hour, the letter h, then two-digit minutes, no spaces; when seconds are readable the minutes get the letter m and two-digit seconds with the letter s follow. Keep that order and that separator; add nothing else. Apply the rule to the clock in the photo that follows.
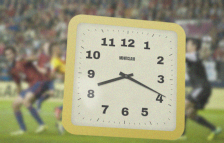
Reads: 8h19
